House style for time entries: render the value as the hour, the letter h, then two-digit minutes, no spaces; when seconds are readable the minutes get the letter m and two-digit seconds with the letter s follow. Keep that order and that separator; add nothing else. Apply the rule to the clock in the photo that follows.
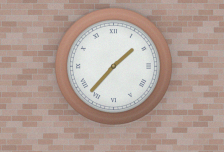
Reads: 1h37
